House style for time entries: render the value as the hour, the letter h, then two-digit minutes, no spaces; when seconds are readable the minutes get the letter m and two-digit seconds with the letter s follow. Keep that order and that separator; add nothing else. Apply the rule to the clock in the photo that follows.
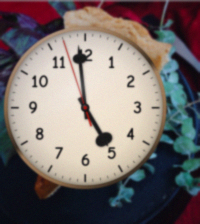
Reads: 4h58m57s
